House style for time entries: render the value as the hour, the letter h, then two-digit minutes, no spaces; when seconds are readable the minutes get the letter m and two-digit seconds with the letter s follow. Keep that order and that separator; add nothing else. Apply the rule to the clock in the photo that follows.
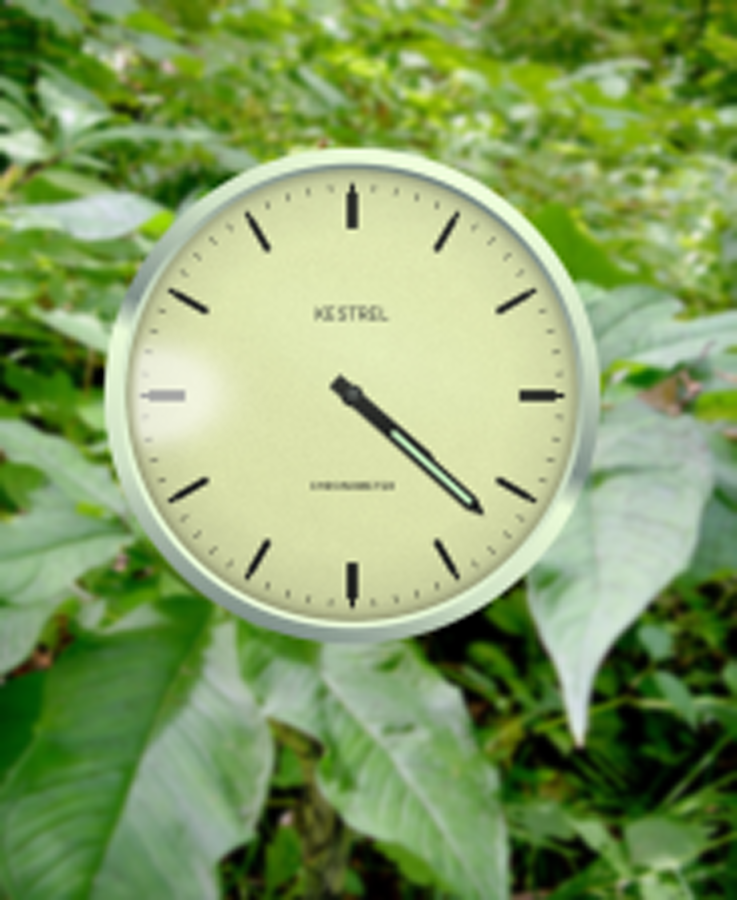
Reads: 4h22
